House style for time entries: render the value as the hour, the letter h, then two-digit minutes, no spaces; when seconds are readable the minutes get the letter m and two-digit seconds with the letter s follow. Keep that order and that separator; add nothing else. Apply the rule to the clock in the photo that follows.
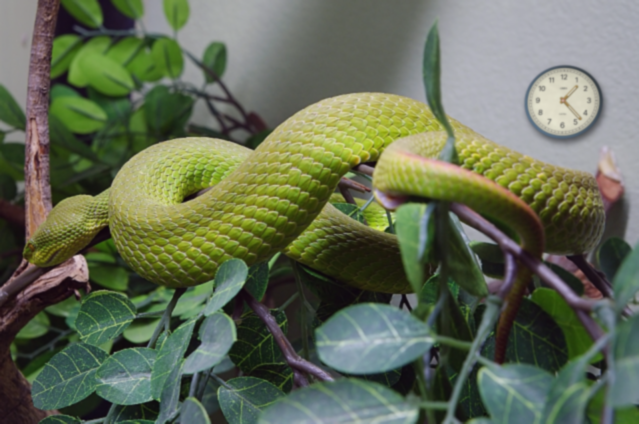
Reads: 1h23
